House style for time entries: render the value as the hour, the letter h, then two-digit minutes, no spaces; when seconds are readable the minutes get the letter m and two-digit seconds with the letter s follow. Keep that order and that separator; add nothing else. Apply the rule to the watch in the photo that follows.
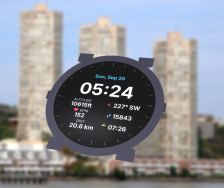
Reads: 5h24
